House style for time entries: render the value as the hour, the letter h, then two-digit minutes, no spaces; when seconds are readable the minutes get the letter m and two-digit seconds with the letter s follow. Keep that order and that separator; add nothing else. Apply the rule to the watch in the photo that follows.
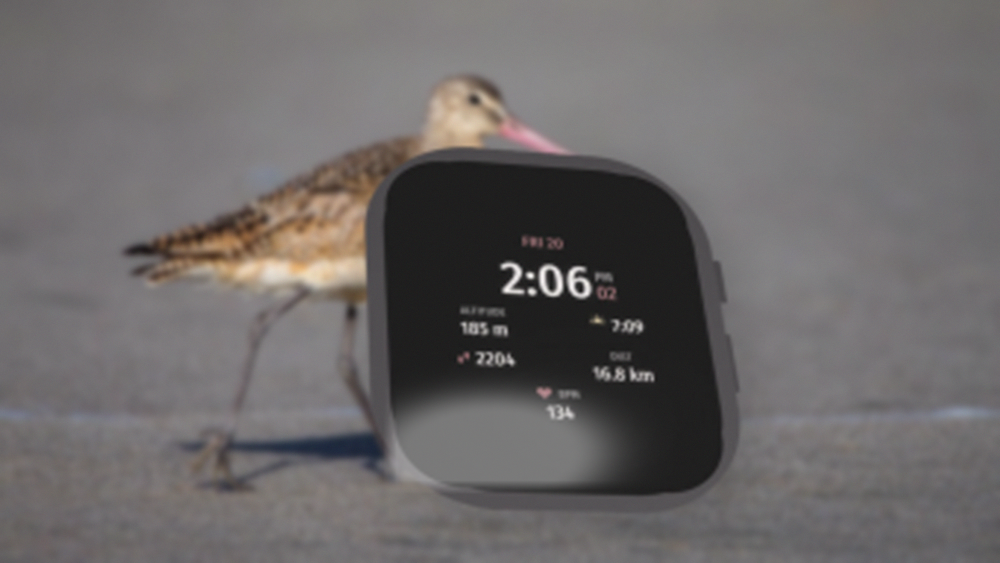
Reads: 2h06
